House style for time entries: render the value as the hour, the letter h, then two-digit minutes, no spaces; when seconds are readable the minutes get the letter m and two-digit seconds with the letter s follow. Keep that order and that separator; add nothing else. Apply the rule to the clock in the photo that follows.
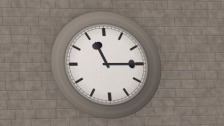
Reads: 11h15
